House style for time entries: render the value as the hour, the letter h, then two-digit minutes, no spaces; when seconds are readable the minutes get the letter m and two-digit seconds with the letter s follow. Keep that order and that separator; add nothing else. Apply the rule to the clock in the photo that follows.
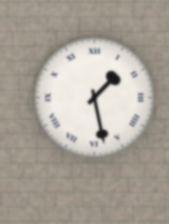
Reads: 1h28
